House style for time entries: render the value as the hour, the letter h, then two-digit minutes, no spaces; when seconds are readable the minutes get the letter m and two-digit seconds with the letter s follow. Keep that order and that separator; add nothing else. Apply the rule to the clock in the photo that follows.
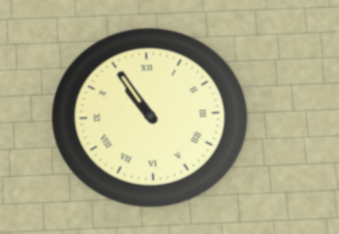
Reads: 10h55
